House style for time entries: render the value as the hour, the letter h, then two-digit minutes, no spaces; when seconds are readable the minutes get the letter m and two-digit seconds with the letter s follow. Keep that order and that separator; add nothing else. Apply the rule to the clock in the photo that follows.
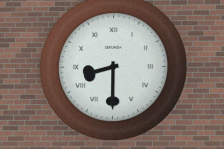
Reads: 8h30
